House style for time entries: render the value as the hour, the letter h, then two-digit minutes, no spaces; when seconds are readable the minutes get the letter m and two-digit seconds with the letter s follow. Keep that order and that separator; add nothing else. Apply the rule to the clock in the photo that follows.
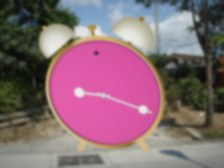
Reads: 9h19
